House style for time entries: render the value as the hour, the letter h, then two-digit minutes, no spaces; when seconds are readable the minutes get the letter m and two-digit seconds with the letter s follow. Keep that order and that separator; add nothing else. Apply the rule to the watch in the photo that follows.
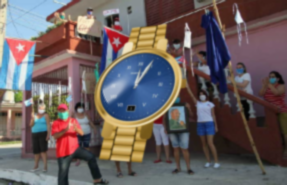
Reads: 12h04
